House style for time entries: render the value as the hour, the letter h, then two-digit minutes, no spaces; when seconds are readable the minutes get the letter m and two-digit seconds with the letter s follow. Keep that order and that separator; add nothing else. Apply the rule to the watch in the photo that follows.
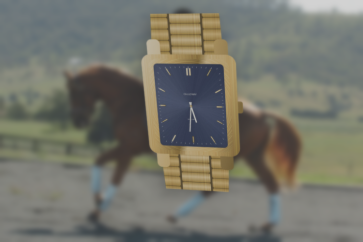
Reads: 5h31
